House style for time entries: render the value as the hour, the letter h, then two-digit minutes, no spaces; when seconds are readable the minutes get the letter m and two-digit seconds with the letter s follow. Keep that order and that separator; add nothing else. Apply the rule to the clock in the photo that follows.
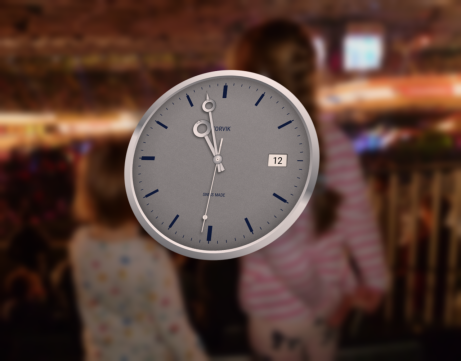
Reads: 10h57m31s
